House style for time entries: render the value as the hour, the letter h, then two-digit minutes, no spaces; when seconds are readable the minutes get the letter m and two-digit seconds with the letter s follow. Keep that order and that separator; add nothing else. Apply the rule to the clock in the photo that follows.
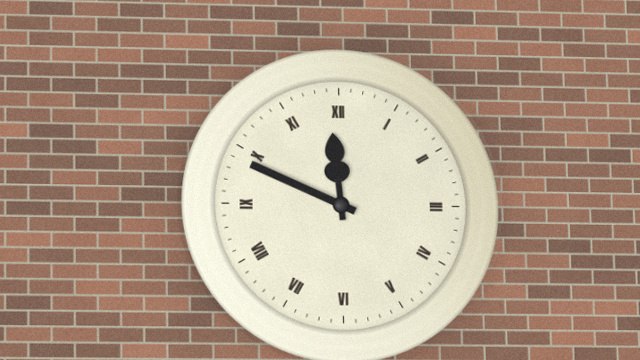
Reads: 11h49
